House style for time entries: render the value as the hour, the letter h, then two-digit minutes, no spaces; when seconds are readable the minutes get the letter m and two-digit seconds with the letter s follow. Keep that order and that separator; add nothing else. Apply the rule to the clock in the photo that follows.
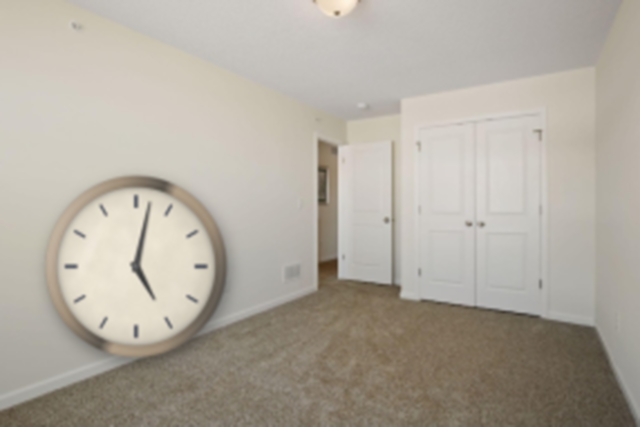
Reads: 5h02
